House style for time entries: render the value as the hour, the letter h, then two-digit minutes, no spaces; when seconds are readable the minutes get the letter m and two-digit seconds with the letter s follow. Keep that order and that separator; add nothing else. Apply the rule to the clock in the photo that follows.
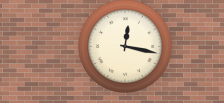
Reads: 12h17
